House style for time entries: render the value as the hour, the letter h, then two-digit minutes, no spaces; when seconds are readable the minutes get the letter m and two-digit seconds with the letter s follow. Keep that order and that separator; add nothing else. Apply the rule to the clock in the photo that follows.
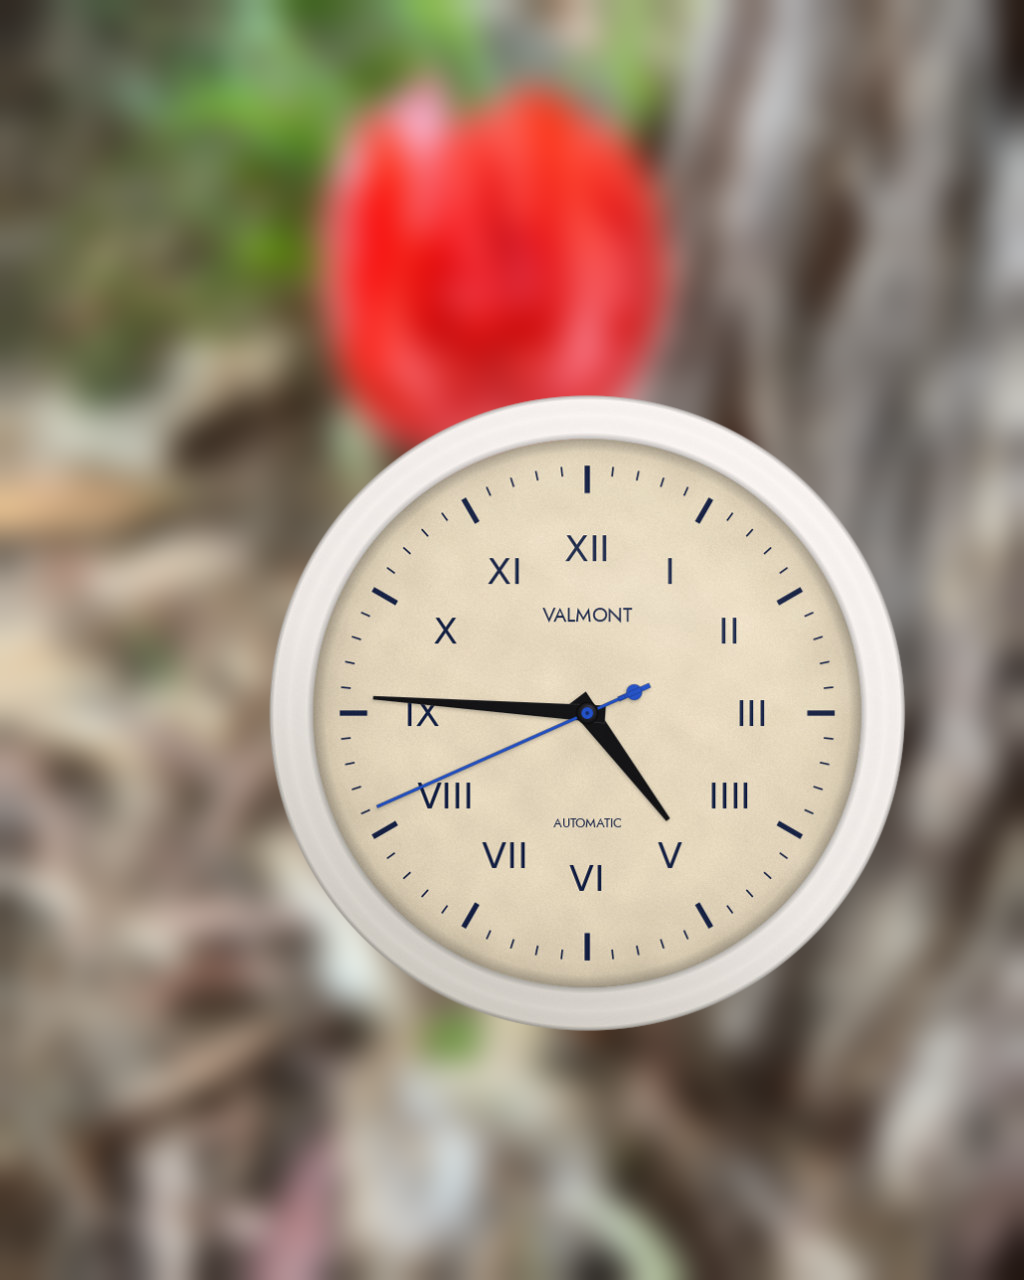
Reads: 4h45m41s
